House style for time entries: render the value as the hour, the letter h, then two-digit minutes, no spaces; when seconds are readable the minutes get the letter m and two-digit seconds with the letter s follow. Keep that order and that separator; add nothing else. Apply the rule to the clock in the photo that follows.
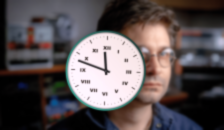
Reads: 11h48
